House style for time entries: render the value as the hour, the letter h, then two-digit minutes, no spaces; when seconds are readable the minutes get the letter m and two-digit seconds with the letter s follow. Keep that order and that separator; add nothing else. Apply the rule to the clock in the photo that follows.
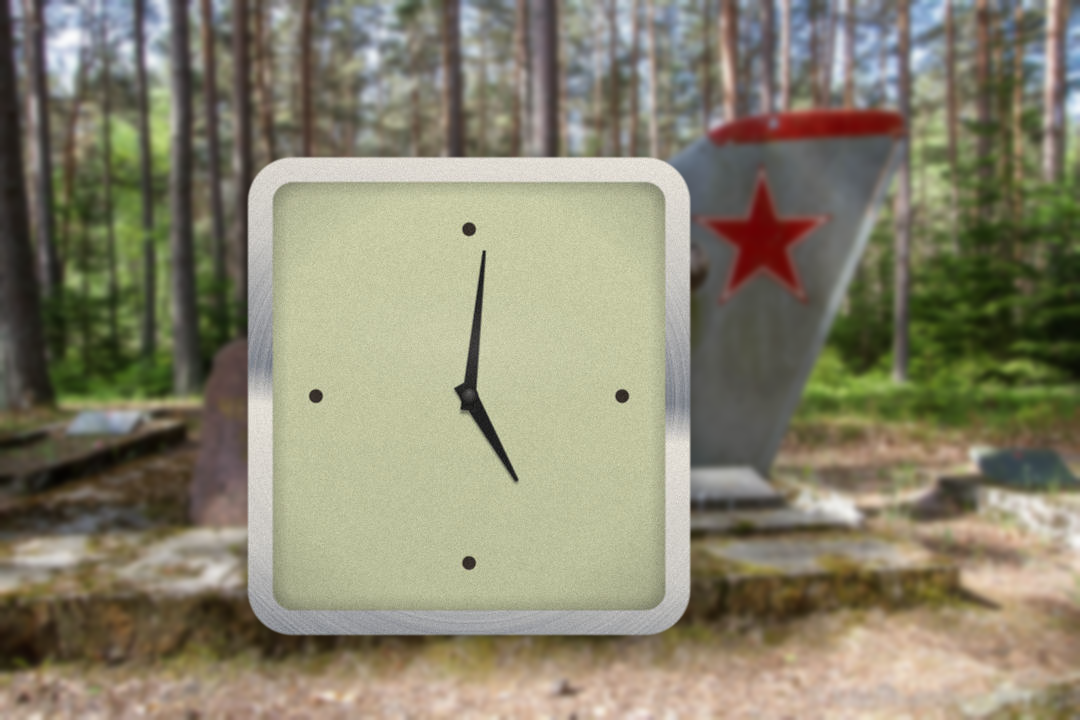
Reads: 5h01
